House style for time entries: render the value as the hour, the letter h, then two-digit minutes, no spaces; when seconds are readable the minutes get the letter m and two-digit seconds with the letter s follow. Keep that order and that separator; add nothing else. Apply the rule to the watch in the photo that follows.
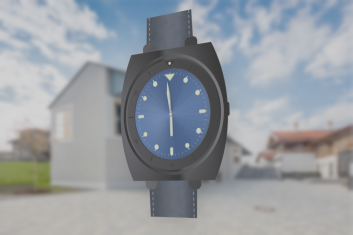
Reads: 5h59
